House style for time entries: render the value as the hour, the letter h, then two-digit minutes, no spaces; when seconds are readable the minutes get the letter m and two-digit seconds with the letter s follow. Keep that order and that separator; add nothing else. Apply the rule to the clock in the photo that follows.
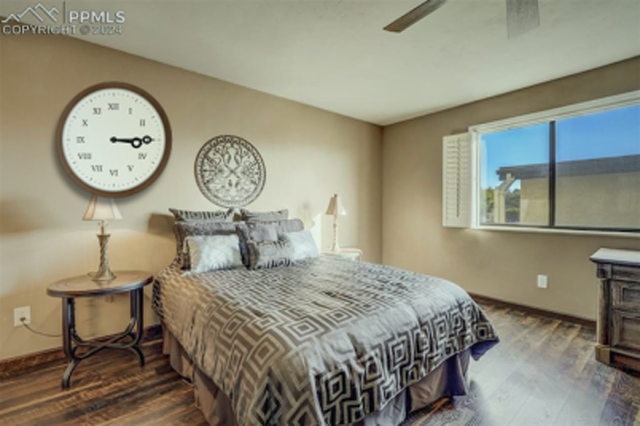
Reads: 3h15
